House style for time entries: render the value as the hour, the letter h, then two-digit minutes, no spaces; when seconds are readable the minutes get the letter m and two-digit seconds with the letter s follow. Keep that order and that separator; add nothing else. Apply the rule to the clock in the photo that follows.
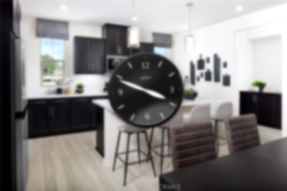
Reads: 3h49
